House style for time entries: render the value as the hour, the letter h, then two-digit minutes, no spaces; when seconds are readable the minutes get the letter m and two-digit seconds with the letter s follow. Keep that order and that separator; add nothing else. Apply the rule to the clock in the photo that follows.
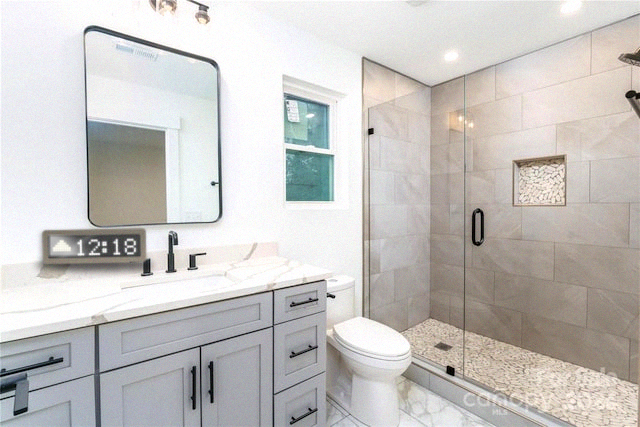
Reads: 12h18
